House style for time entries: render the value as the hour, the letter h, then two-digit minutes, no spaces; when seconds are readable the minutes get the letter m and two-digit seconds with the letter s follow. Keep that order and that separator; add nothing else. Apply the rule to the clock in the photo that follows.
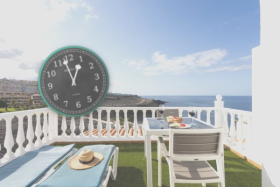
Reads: 12h58
